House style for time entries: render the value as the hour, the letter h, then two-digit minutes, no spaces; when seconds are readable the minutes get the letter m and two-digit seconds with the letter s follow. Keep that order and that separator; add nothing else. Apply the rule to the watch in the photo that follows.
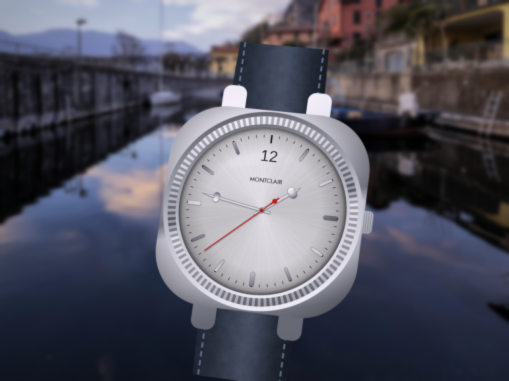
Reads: 1h46m38s
